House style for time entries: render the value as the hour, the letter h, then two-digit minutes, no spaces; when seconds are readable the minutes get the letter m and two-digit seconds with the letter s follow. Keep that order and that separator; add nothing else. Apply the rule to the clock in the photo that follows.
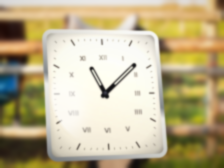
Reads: 11h08
